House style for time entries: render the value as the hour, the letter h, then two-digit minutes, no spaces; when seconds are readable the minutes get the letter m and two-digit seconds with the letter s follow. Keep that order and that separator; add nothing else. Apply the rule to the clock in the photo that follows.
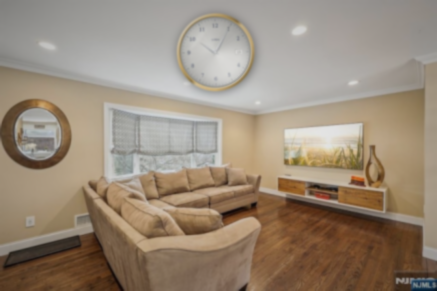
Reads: 10h05
